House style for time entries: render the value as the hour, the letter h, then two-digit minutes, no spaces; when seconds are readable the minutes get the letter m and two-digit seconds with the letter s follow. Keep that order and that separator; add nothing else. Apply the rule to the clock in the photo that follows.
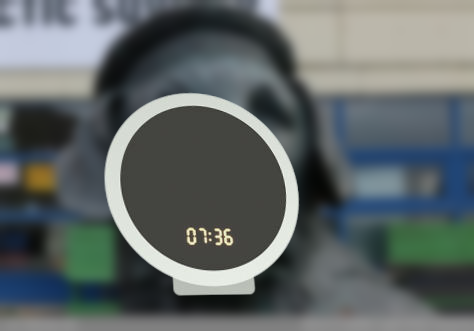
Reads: 7h36
